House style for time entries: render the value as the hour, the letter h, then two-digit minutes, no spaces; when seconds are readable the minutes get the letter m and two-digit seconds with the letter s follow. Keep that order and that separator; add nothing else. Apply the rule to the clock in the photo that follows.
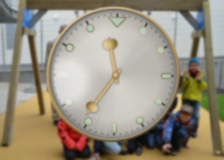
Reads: 11h36
